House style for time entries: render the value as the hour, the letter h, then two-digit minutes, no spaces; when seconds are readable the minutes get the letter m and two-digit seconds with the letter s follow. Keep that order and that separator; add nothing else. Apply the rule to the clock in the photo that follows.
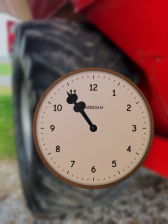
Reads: 10h54
